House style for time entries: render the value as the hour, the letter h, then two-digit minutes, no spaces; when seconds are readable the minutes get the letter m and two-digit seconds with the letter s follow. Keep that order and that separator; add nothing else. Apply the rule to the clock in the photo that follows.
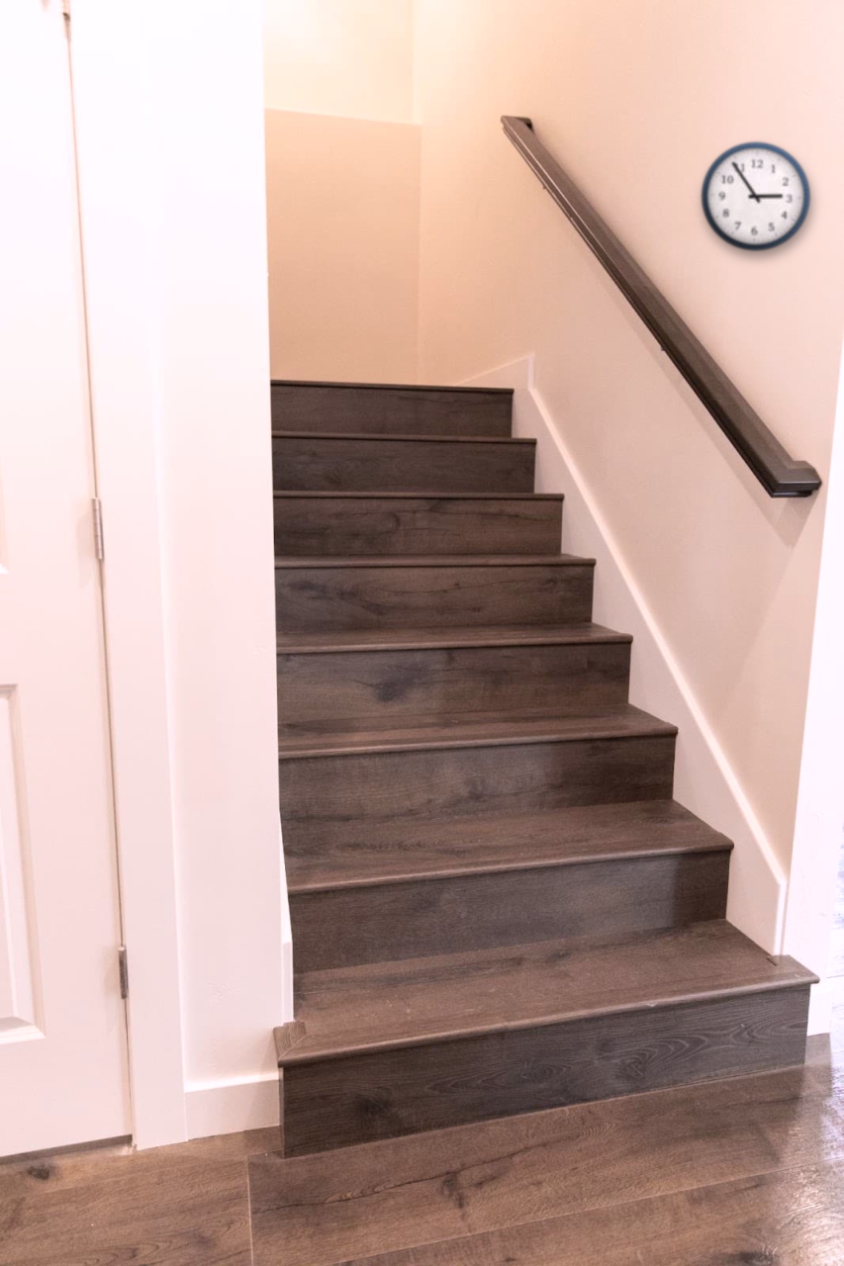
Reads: 2h54
